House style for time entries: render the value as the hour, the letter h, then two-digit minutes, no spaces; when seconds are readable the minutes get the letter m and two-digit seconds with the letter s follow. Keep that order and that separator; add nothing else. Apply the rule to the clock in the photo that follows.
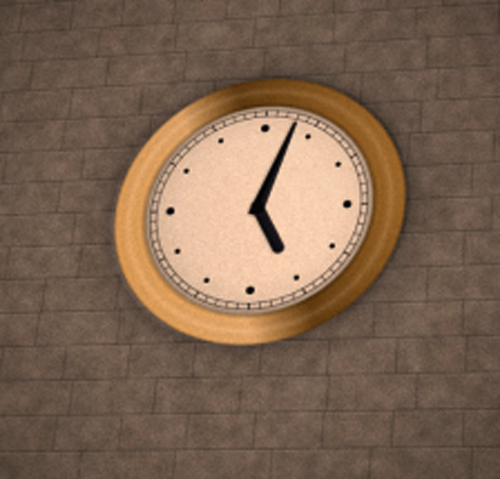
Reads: 5h03
